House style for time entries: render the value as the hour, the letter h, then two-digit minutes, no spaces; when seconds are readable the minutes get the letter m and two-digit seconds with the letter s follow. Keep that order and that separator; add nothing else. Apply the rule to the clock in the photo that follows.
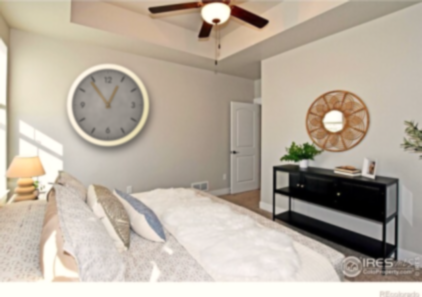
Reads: 12h54
